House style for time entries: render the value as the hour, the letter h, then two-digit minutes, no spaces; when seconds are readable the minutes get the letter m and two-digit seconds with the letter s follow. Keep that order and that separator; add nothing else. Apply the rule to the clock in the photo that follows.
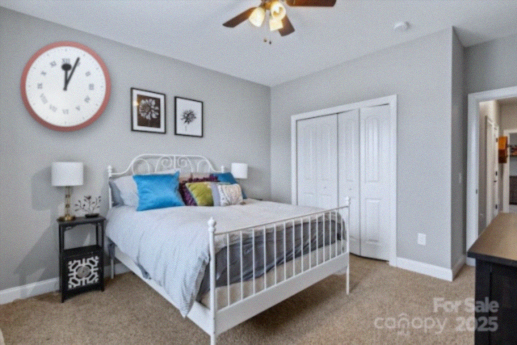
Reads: 12h04
